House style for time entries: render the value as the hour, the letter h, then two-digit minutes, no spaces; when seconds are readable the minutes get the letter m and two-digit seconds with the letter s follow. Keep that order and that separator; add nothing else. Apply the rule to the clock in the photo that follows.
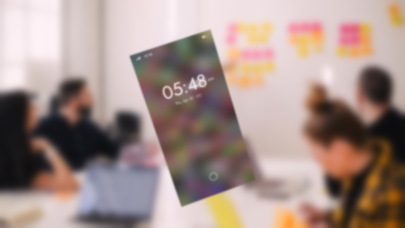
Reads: 5h48
